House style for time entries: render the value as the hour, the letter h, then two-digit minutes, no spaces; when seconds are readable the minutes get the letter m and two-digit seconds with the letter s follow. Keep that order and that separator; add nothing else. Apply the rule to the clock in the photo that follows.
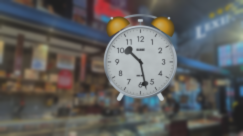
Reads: 10h28
